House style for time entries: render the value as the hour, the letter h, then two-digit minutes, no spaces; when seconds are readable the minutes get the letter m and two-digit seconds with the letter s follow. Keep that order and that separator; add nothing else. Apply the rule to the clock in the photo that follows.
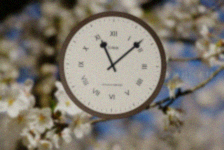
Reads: 11h08
